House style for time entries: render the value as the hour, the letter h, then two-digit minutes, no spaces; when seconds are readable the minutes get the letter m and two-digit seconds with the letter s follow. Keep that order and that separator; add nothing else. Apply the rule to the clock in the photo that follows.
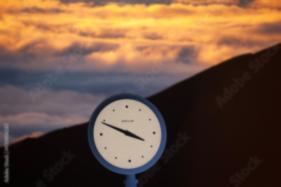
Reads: 3h49
